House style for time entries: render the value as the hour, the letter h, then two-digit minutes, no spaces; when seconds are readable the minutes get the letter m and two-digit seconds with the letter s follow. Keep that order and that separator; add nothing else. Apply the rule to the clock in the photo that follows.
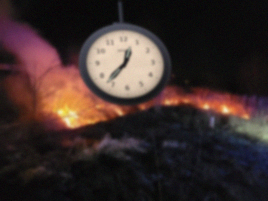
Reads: 12h37
